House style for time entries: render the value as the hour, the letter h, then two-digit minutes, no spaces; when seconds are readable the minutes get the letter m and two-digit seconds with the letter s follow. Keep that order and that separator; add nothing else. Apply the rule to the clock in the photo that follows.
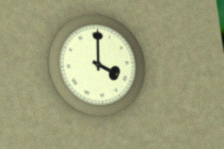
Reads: 4h01
